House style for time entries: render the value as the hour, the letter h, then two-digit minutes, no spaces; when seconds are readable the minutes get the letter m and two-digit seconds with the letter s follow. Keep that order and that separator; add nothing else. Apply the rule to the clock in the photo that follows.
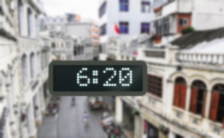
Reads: 6h20
